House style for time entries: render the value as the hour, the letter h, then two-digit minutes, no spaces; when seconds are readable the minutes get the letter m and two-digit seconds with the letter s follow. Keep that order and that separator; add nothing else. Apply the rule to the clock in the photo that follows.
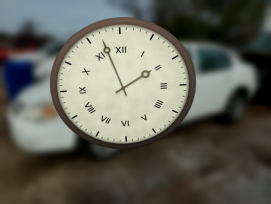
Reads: 1h57
